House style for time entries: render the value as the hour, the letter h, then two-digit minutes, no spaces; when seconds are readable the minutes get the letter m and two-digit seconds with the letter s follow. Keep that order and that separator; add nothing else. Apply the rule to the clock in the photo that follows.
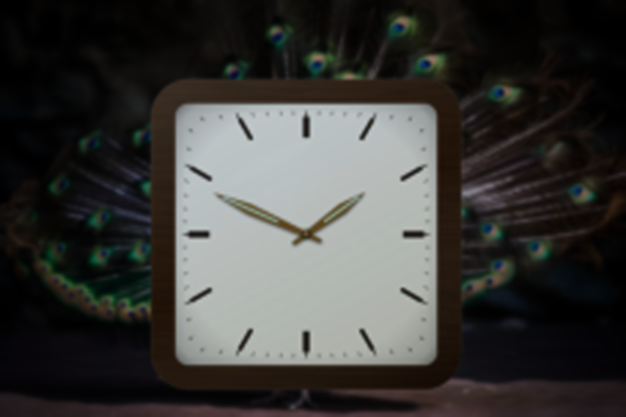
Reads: 1h49
